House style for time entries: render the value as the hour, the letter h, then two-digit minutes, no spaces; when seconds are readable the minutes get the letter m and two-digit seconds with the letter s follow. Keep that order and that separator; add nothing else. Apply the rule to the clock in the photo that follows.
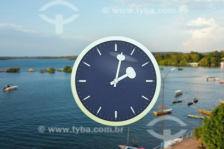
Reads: 2h02
